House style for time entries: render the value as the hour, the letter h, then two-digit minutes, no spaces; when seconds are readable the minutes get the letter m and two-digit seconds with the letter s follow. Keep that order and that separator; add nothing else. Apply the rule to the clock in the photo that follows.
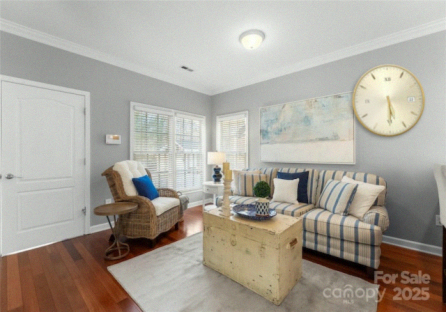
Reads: 5h30
